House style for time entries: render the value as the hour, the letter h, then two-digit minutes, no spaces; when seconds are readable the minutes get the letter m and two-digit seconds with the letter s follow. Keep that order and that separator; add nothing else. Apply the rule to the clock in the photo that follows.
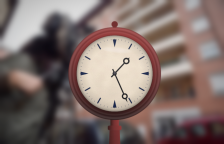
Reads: 1h26
